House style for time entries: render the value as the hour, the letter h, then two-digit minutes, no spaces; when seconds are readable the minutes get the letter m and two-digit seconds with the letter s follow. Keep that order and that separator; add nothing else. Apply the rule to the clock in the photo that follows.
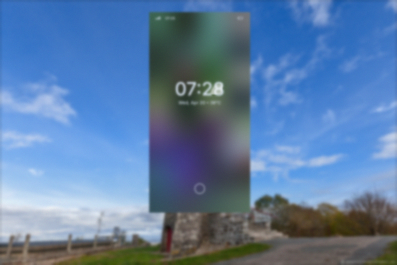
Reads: 7h28
